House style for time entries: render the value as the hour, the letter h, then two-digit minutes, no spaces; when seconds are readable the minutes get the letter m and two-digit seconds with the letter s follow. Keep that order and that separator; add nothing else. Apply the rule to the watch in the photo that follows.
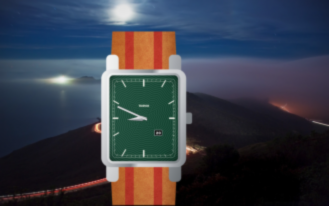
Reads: 8h49
